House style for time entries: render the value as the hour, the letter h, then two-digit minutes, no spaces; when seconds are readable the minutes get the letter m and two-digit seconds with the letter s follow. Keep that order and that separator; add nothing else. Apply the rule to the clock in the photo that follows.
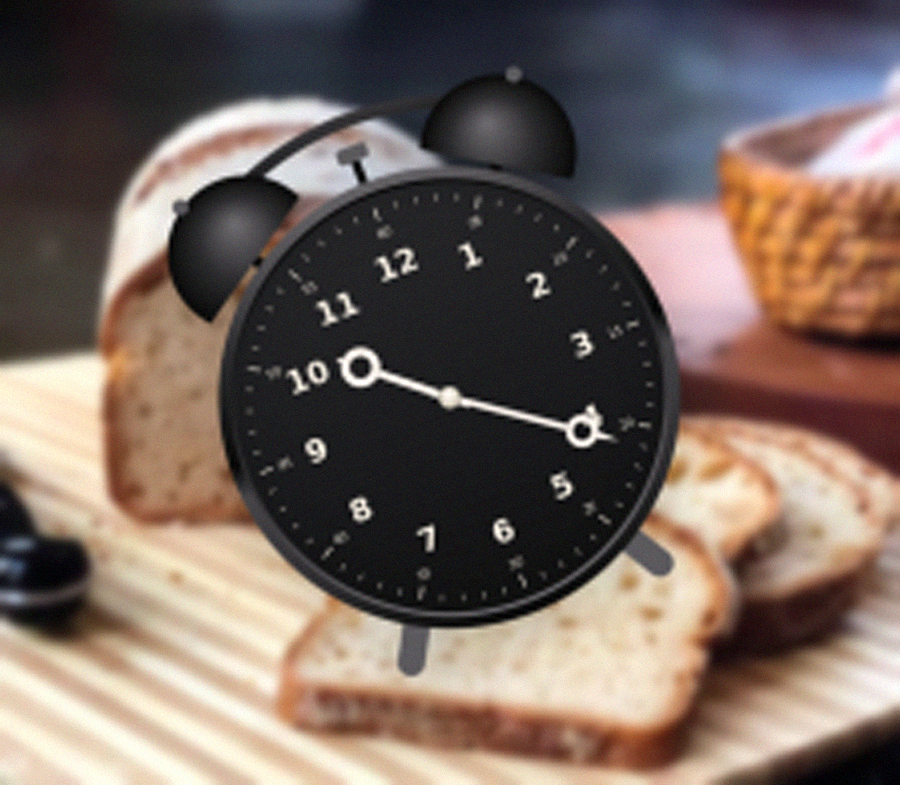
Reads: 10h21
